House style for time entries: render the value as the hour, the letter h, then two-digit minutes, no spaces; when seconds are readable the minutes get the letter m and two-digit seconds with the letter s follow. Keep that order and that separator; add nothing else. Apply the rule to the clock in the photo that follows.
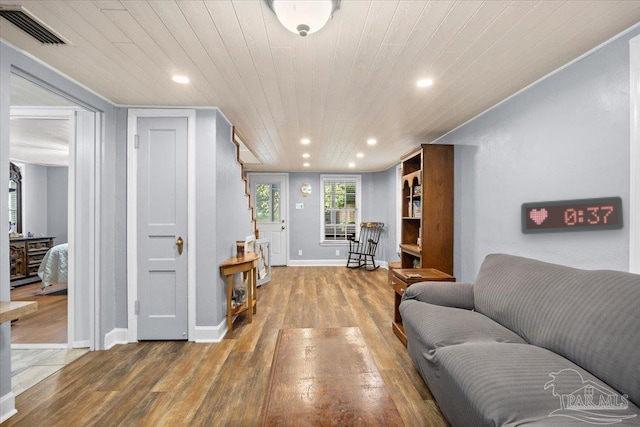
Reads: 0h37
